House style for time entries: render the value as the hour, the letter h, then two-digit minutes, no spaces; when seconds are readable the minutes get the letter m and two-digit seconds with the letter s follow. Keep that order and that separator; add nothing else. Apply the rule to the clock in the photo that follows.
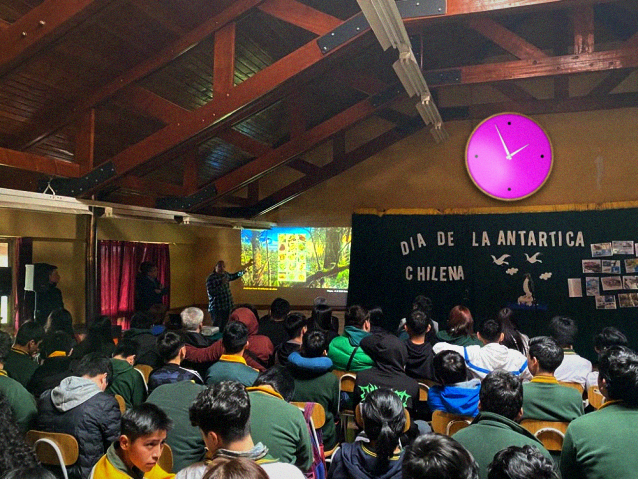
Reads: 1h56
